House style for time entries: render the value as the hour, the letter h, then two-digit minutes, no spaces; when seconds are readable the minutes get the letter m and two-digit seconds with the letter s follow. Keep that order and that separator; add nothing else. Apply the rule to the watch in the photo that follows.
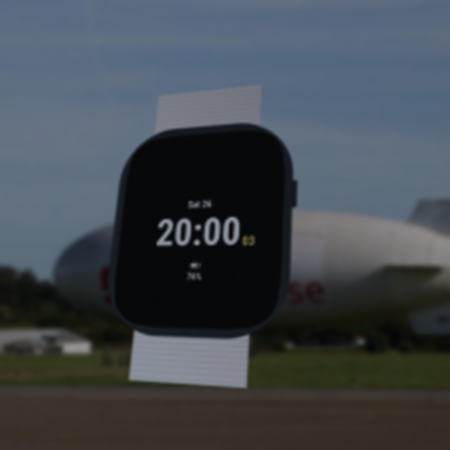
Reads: 20h00
